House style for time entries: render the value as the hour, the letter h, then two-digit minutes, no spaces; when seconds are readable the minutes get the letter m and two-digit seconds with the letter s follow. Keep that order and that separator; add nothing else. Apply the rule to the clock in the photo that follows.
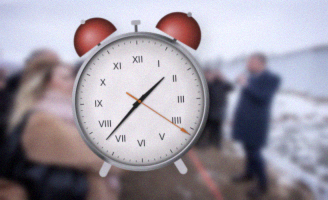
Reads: 1h37m21s
